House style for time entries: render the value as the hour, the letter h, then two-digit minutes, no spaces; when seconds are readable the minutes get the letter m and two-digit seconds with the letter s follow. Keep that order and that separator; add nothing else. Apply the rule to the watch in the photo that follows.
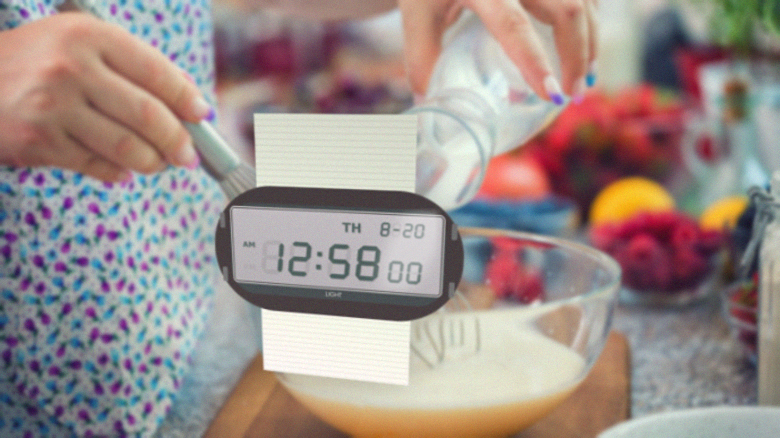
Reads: 12h58m00s
